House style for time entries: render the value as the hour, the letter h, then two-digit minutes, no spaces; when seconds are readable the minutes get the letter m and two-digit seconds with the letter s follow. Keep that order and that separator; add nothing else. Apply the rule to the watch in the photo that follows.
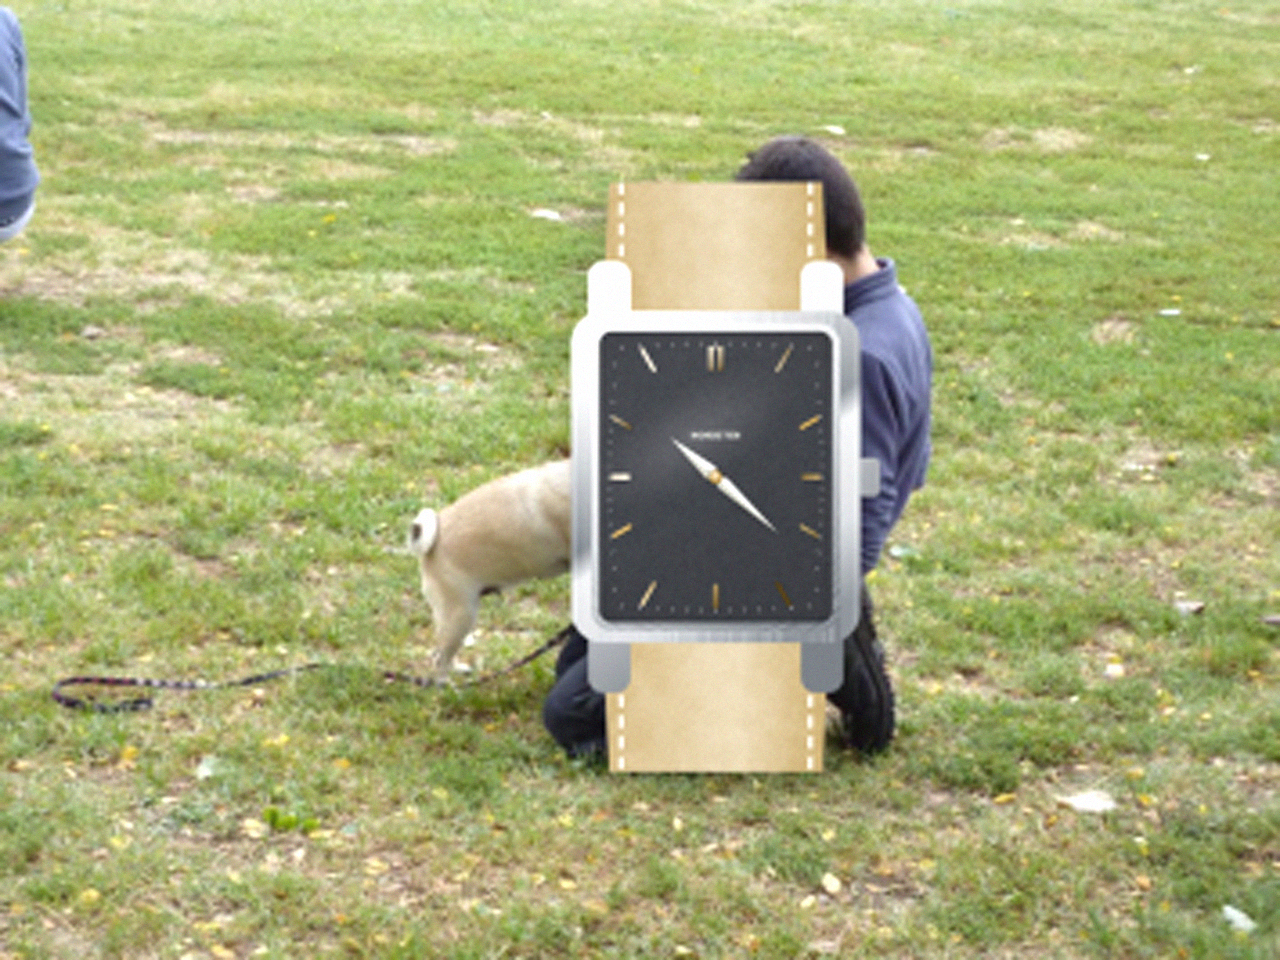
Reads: 10h22
